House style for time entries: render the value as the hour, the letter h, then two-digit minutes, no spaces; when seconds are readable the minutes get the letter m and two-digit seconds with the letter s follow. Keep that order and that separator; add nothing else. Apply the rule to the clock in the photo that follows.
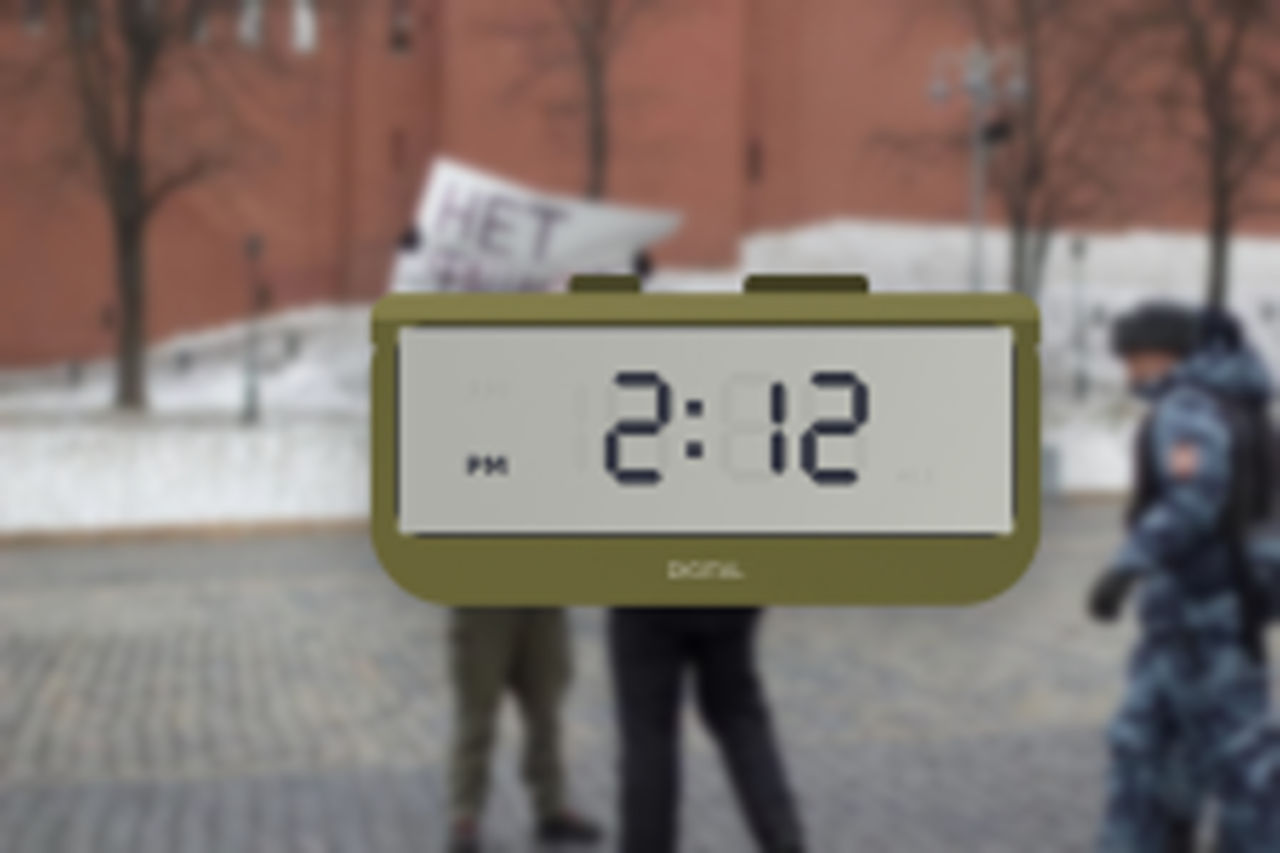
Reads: 2h12
